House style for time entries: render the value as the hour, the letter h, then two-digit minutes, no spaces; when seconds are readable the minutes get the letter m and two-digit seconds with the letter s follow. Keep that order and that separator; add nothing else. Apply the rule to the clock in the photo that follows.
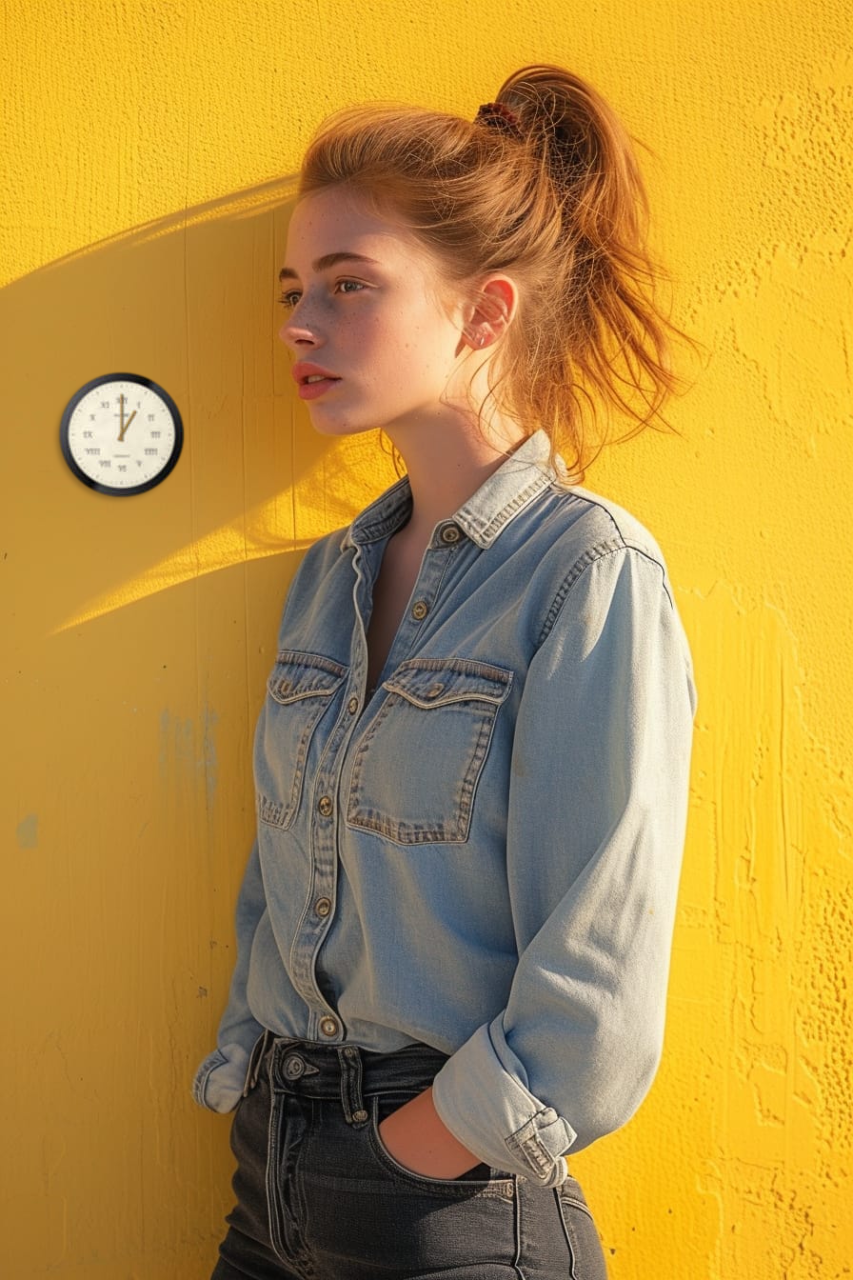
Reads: 1h00
